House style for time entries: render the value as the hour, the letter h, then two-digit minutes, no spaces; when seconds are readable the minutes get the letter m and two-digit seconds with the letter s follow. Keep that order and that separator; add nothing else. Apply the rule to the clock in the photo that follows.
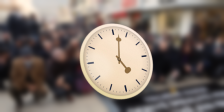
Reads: 5h02
